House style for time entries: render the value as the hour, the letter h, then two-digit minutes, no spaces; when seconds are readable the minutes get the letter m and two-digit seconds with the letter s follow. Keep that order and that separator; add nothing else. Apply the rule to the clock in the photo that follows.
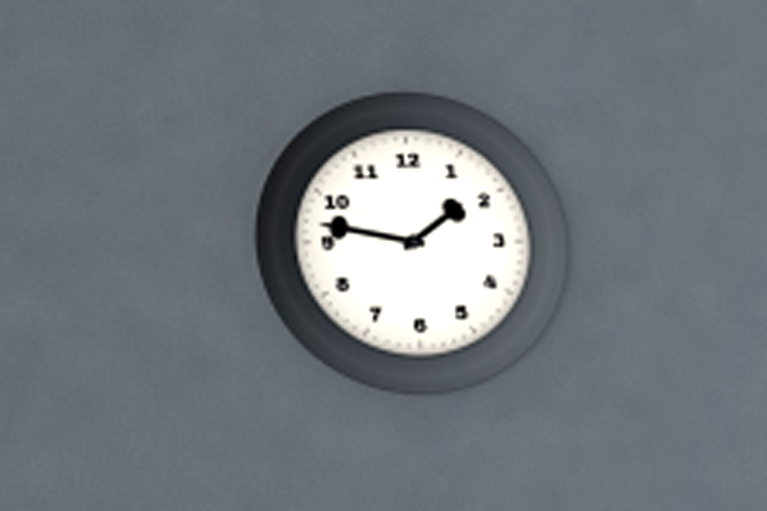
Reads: 1h47
